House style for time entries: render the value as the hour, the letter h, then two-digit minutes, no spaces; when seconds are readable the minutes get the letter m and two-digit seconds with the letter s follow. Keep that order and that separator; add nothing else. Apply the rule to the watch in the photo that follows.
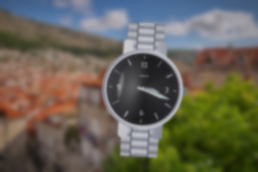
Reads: 3h18
